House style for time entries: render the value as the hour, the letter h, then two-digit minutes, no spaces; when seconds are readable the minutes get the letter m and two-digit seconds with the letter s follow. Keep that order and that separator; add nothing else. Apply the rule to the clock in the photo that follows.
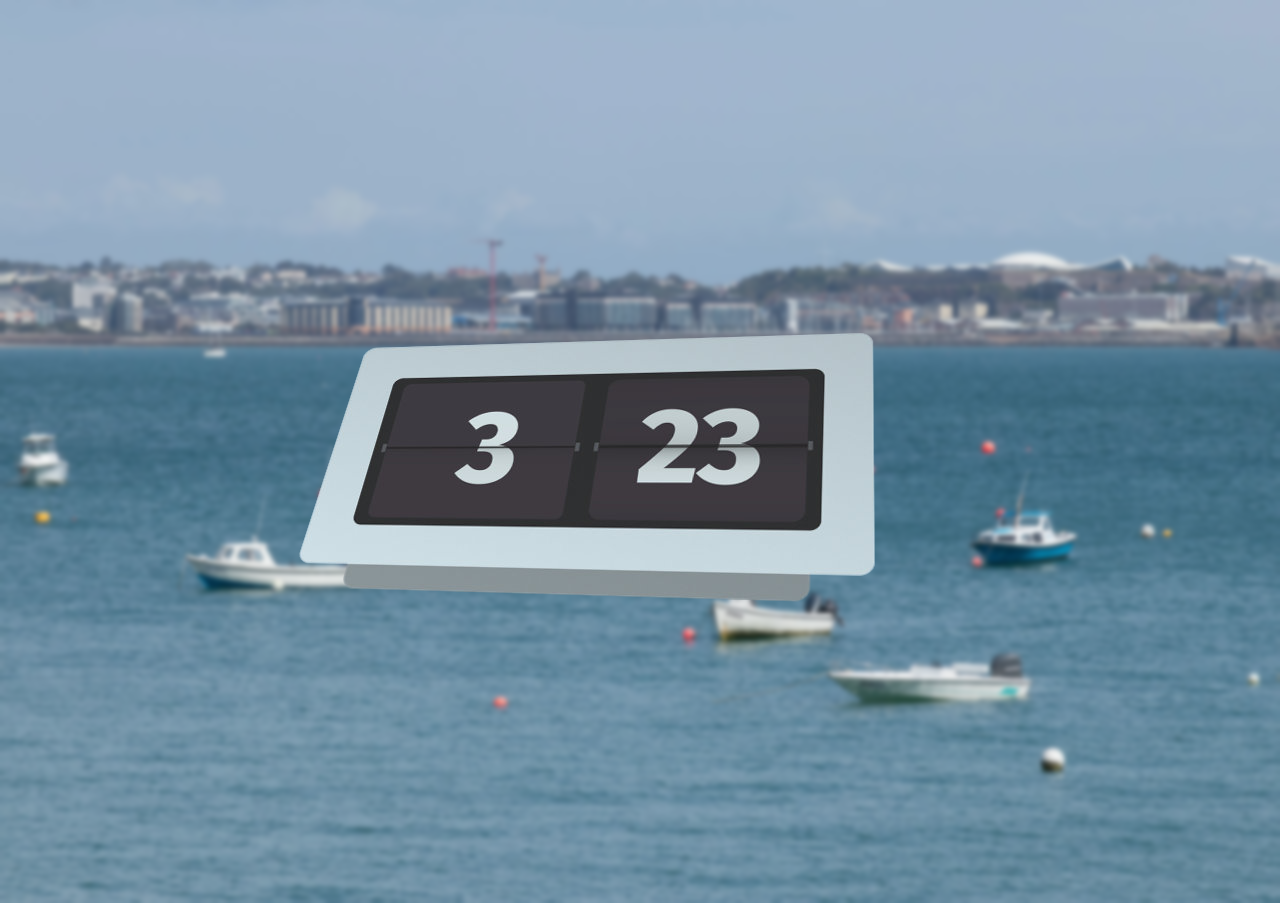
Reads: 3h23
